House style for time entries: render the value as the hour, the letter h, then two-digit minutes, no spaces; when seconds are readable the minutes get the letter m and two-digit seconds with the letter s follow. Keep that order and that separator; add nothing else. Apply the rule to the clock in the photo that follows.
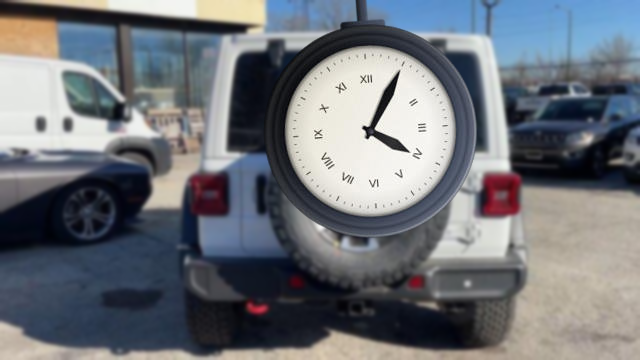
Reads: 4h05
